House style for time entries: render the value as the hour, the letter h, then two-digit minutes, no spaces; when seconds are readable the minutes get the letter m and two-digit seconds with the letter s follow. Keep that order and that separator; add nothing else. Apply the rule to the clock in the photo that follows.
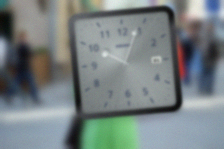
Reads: 10h04
